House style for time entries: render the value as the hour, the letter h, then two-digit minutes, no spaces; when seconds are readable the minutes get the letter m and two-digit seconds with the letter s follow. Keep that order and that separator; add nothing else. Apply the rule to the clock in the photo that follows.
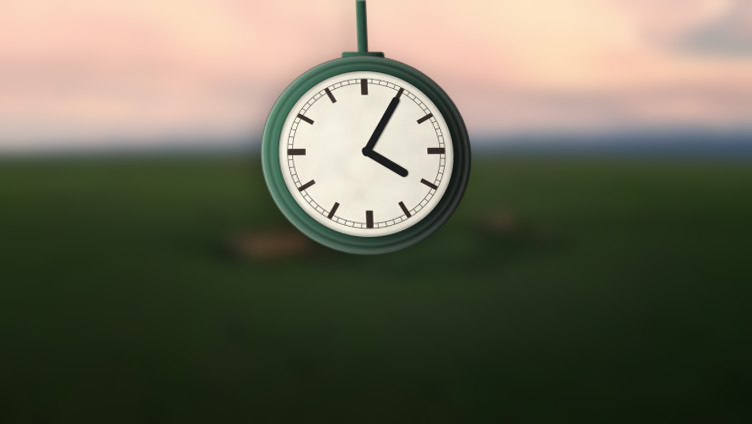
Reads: 4h05
